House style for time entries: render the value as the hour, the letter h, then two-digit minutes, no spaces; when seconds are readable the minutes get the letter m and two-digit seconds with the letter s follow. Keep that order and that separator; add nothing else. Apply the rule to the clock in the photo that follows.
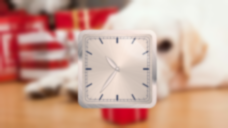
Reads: 10h36
